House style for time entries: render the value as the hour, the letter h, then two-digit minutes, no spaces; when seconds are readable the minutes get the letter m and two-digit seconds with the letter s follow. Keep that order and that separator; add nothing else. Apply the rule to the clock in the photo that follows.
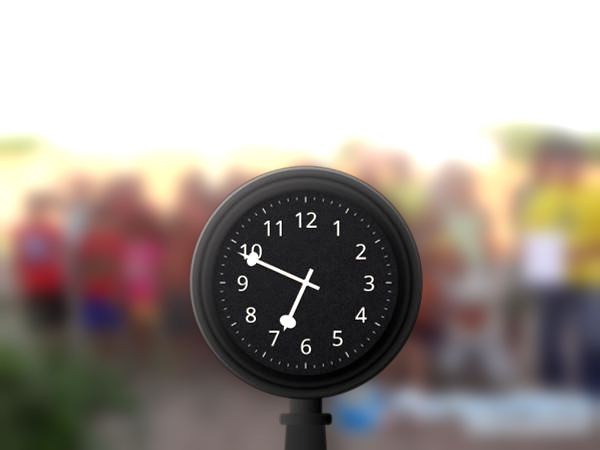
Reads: 6h49
